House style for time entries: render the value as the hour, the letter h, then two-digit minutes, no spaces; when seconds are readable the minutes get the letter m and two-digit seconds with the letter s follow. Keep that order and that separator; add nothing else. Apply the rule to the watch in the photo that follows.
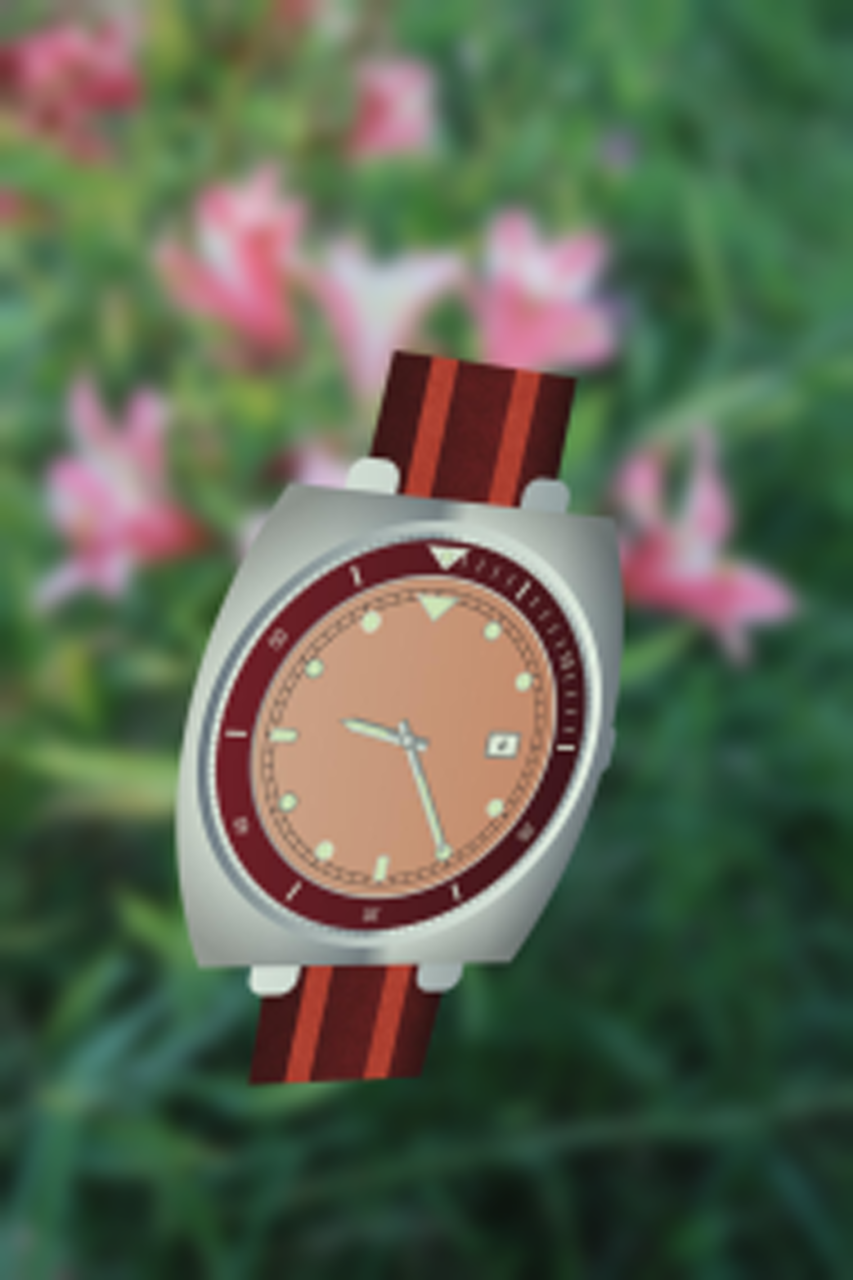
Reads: 9h25
